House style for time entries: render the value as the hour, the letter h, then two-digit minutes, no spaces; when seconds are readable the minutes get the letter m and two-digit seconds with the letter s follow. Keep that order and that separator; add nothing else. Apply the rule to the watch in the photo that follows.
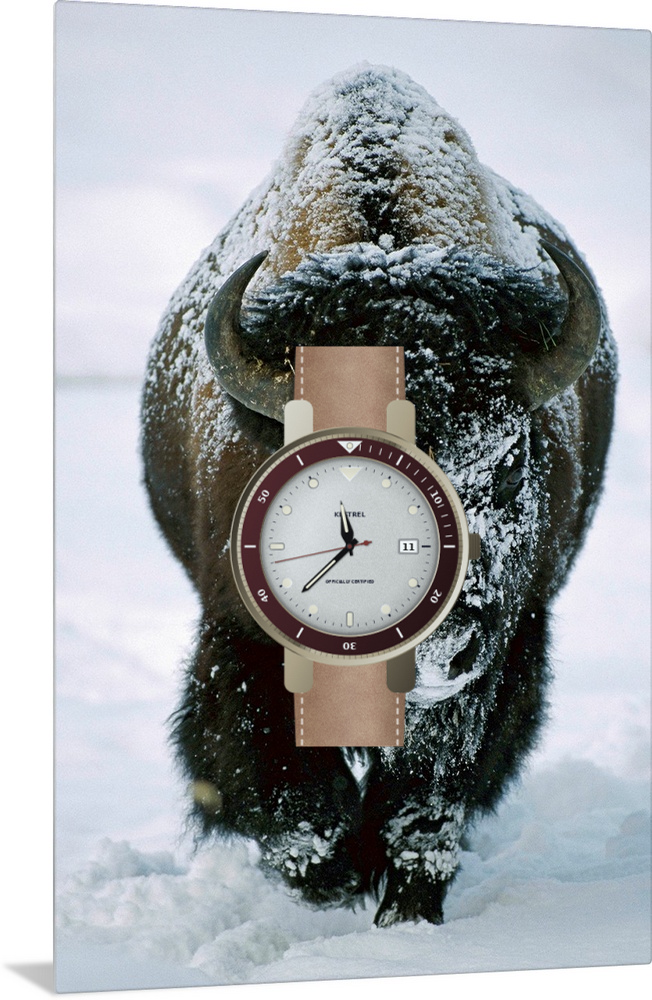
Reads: 11h37m43s
